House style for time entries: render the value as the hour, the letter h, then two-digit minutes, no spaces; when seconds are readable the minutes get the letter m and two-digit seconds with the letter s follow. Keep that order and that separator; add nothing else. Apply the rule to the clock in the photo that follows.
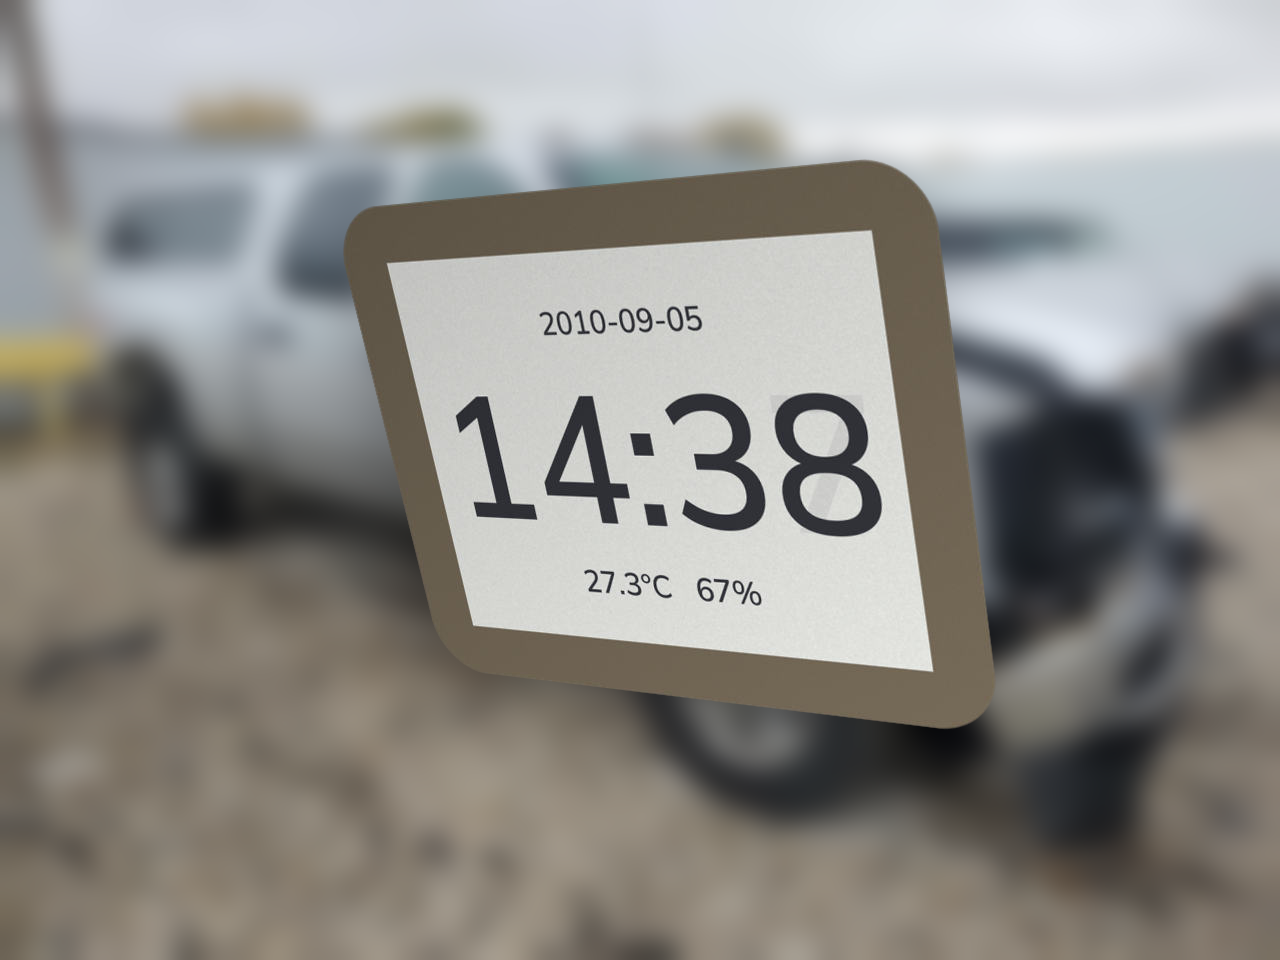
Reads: 14h38
